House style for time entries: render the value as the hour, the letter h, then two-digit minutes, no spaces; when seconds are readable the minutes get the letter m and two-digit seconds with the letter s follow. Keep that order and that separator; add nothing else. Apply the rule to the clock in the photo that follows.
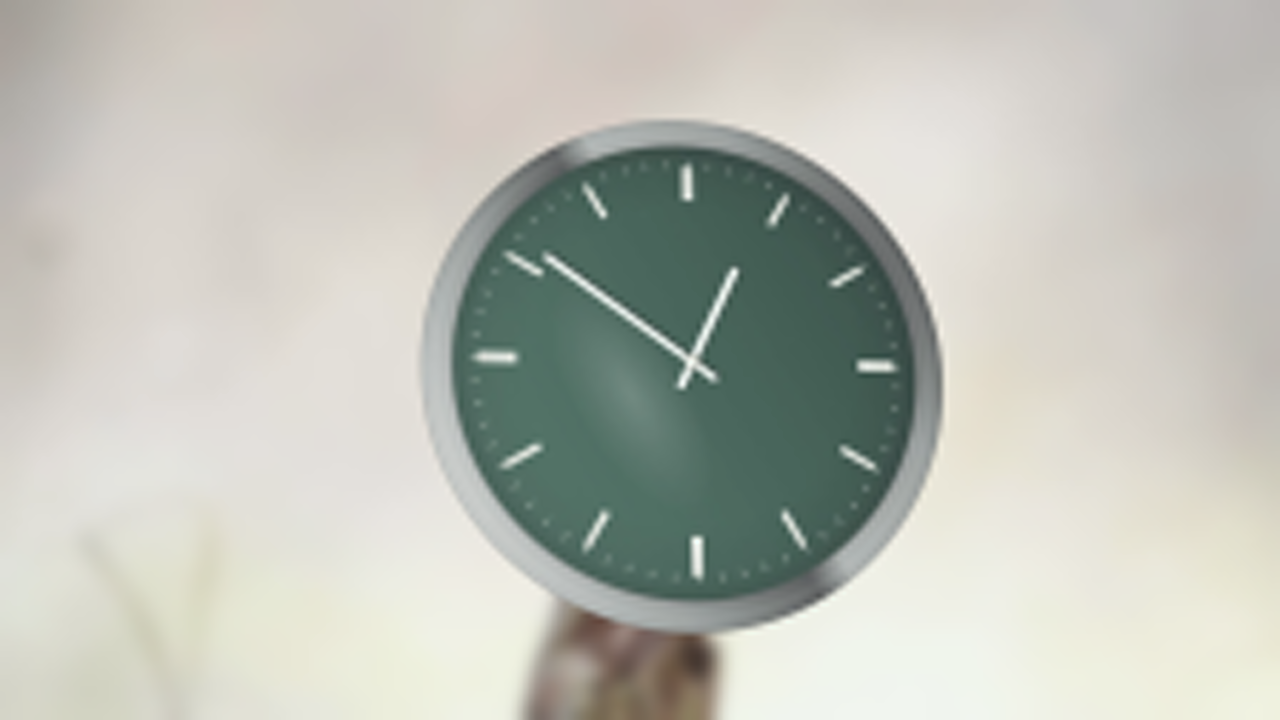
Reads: 12h51
